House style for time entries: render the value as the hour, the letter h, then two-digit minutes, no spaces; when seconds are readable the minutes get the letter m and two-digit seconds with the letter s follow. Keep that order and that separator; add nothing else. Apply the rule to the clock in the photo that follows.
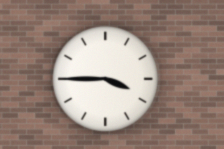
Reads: 3h45
